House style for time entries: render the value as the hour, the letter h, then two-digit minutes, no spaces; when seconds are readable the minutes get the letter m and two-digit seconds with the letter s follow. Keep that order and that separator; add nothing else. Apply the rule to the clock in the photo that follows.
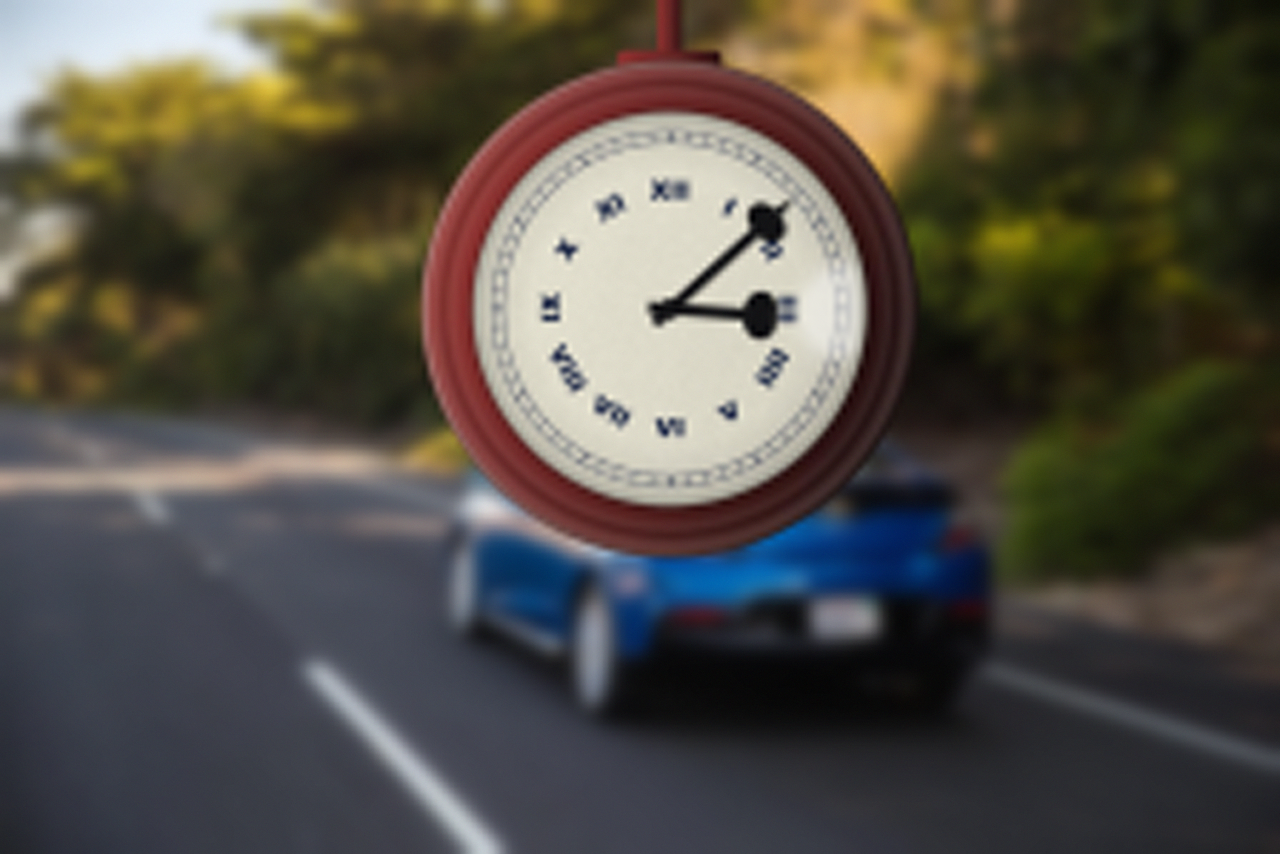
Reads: 3h08
